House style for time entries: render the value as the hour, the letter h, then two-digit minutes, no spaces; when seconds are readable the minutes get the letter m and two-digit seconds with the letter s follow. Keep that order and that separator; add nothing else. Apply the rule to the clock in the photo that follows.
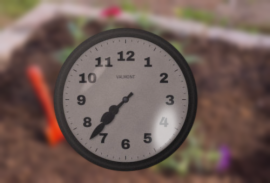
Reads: 7h37
